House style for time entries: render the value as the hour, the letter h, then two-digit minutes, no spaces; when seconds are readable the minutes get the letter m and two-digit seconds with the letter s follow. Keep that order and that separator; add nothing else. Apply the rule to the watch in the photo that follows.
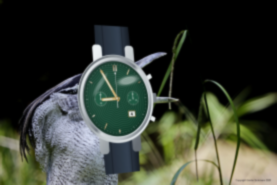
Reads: 8h55
